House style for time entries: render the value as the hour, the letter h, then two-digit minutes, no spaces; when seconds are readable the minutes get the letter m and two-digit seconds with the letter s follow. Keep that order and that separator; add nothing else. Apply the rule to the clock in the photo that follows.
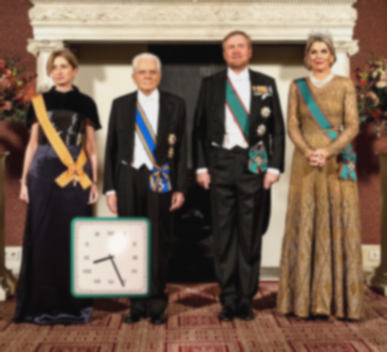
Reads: 8h26
